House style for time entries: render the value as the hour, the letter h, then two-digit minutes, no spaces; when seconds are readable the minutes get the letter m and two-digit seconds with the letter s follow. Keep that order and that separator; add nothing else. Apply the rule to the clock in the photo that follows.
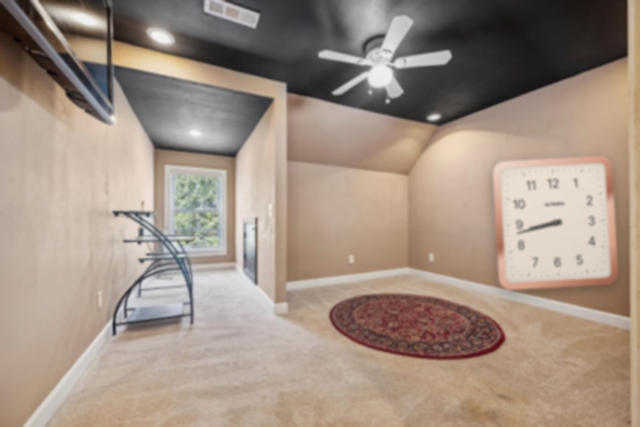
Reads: 8h43
